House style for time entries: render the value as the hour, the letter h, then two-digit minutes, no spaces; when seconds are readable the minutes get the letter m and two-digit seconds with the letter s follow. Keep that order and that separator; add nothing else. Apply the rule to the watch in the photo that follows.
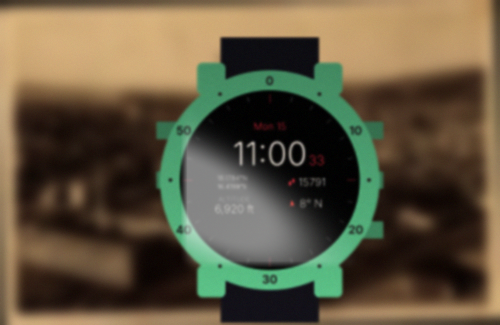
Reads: 11h00
